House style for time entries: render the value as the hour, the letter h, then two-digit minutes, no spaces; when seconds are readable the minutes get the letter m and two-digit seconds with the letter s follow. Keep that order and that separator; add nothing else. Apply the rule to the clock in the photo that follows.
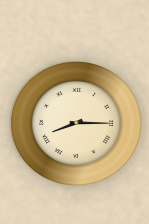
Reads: 8h15
